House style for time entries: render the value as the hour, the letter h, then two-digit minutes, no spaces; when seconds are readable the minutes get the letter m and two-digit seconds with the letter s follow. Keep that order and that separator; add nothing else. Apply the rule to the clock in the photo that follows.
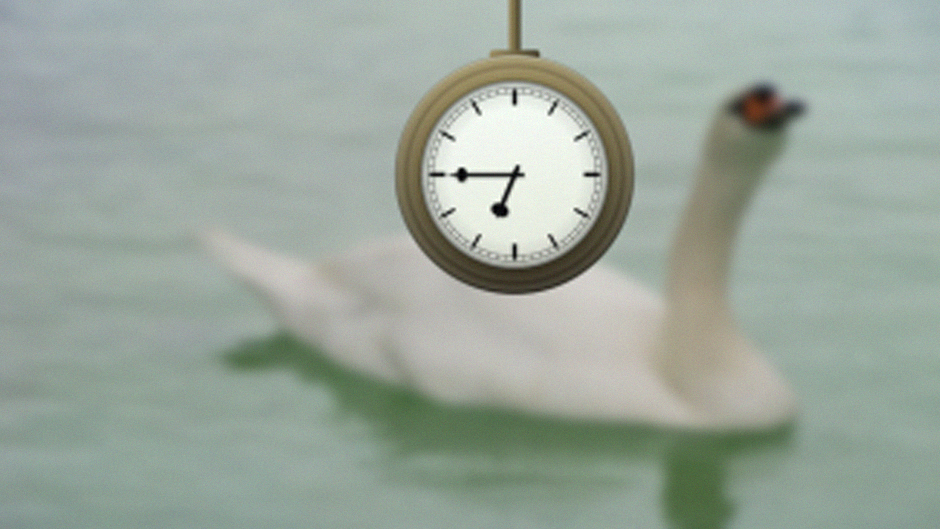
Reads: 6h45
